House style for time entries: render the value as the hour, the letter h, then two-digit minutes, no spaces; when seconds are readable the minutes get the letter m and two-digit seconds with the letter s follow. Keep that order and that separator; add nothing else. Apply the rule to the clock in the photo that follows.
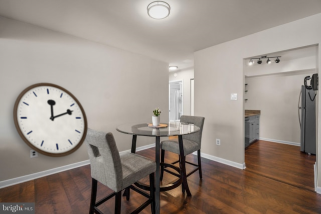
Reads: 12h12
